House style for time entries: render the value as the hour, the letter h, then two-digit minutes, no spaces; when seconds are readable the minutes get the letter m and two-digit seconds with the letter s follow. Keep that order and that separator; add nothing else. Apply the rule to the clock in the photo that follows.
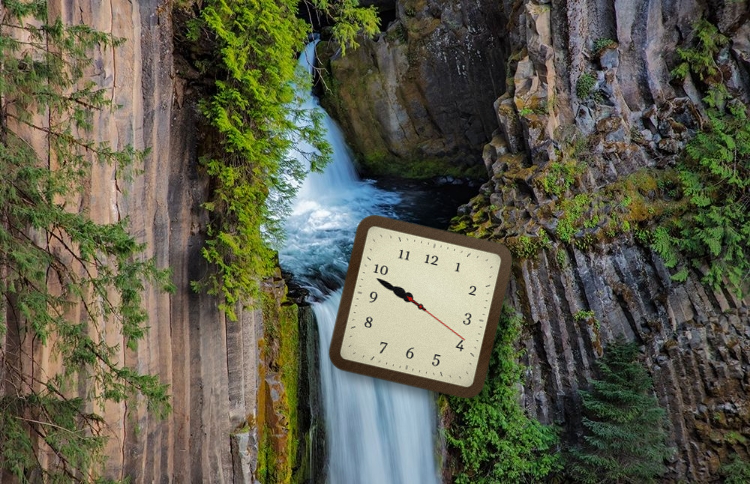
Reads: 9h48m19s
